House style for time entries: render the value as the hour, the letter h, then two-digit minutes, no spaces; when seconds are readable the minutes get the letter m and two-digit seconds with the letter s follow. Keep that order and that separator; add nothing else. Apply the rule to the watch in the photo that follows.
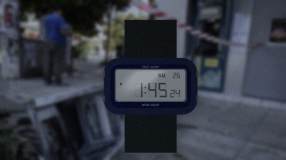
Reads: 1h45m24s
